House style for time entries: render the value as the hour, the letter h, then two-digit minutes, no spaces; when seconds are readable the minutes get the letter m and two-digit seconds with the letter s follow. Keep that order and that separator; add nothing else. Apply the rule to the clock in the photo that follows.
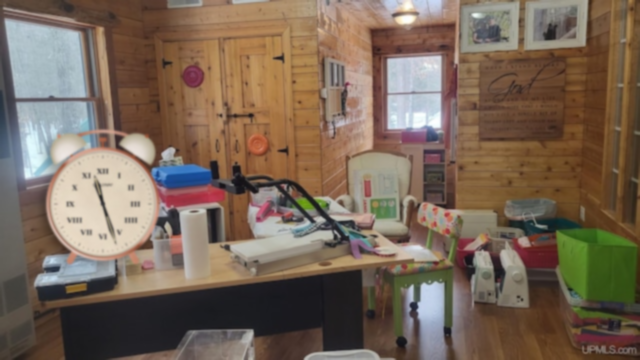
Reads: 11h27
